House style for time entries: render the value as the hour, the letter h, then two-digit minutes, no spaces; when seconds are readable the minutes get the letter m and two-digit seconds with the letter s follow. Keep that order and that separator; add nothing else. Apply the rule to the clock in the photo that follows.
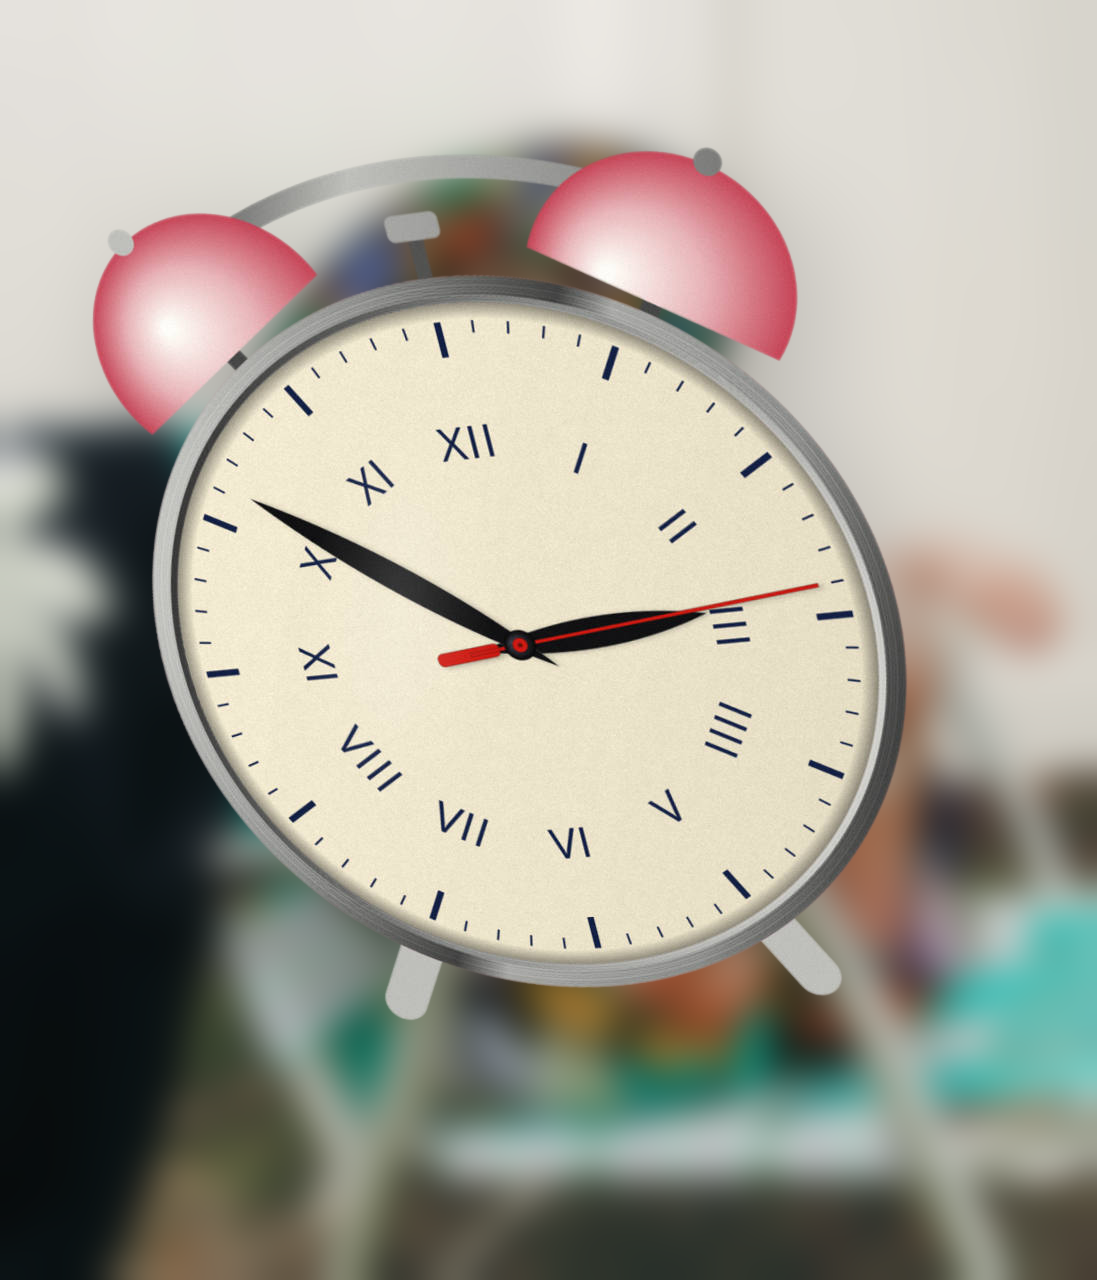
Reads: 2h51m14s
